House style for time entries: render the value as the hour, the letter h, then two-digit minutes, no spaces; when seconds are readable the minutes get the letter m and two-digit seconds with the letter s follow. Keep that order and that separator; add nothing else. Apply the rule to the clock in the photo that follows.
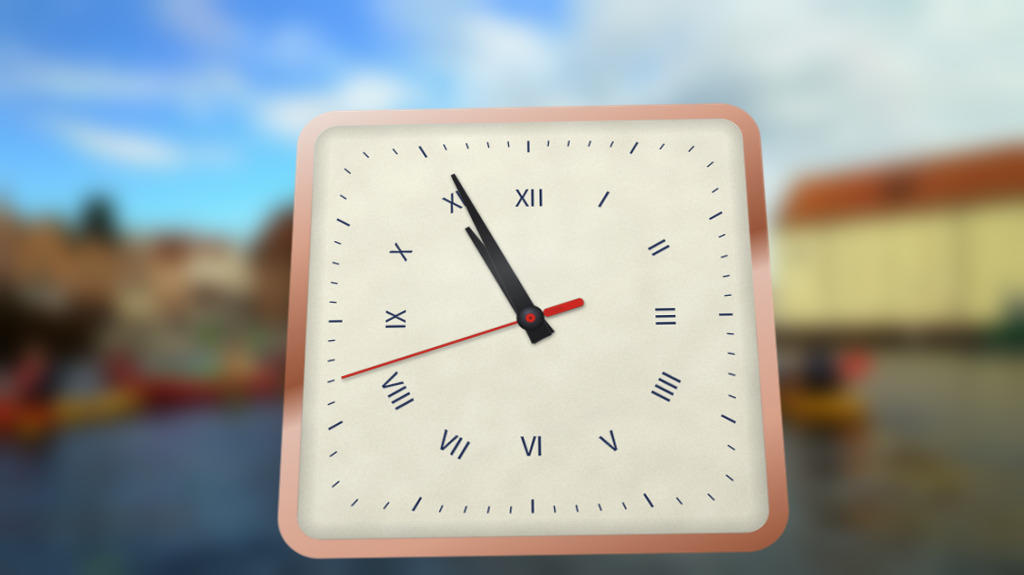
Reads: 10h55m42s
